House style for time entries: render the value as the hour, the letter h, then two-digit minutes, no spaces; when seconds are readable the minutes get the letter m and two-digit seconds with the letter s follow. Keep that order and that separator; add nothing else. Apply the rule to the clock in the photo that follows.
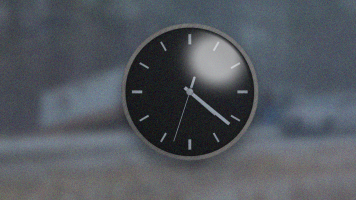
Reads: 4h21m33s
